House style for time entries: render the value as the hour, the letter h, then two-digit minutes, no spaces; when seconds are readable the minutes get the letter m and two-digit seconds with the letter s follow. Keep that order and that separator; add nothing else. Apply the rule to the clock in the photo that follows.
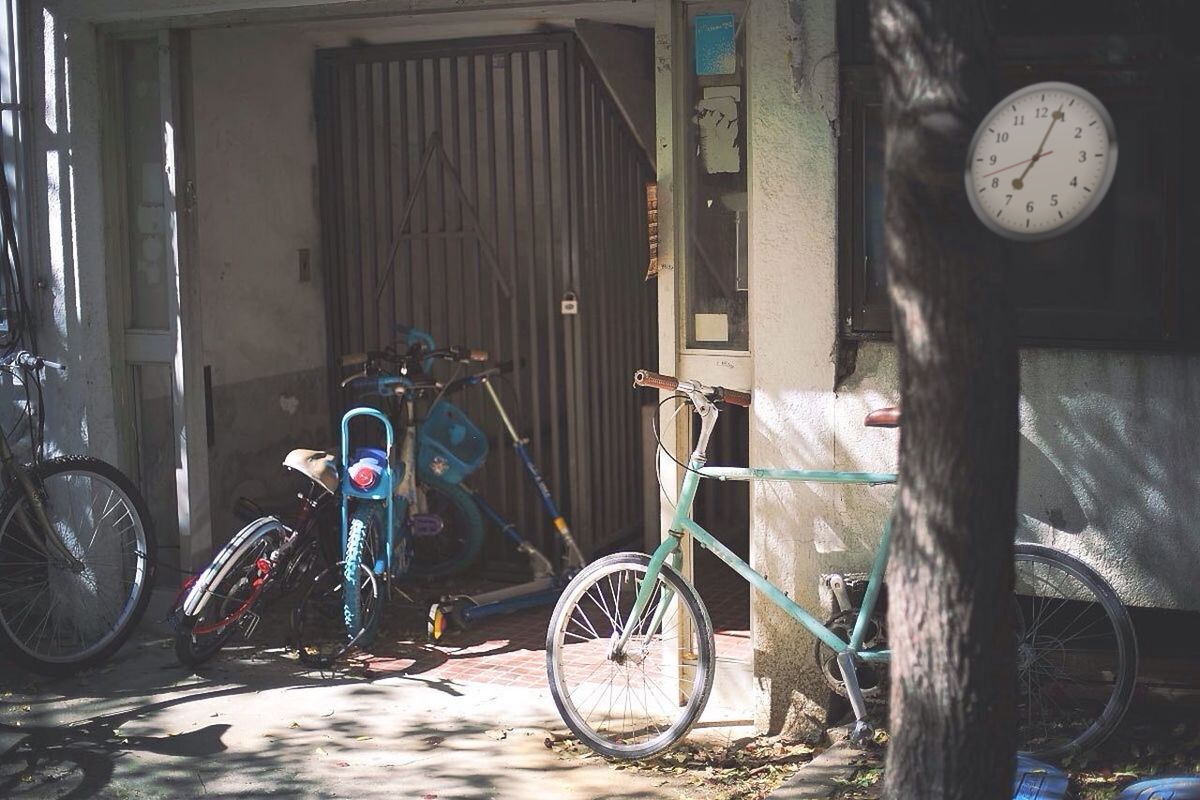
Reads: 7h03m42s
